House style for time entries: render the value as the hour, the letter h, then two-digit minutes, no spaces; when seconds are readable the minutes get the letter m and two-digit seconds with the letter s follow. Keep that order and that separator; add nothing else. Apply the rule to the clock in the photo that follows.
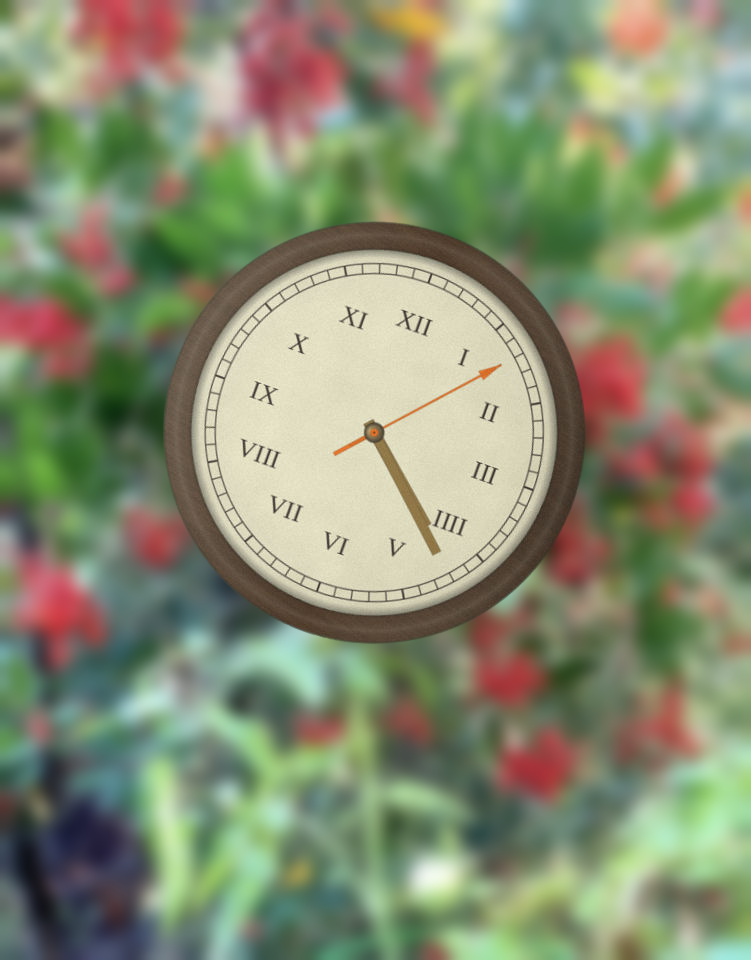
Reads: 4h22m07s
